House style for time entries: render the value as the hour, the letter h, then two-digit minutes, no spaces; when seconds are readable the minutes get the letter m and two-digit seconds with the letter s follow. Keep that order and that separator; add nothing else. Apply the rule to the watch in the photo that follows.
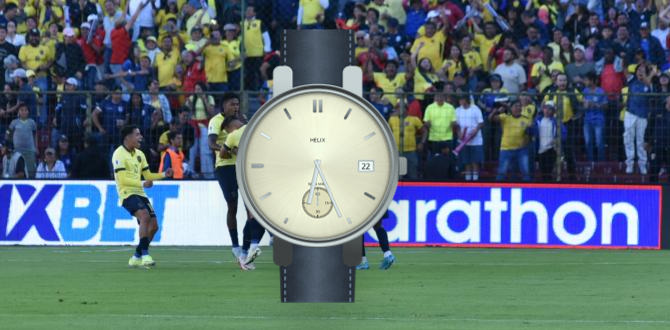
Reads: 6h26
